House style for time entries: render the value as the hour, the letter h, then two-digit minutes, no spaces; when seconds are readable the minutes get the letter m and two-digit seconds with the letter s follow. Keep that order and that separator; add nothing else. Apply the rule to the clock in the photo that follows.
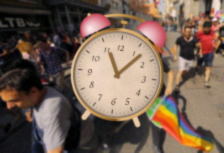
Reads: 11h07
